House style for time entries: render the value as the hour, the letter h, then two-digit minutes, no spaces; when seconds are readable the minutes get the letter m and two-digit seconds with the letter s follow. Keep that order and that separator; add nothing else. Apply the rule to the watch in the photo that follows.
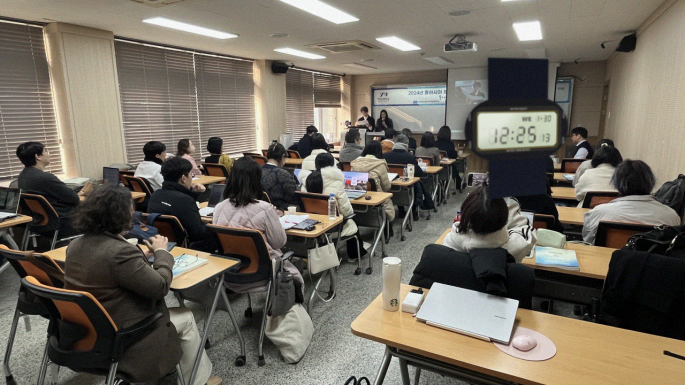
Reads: 12h25
